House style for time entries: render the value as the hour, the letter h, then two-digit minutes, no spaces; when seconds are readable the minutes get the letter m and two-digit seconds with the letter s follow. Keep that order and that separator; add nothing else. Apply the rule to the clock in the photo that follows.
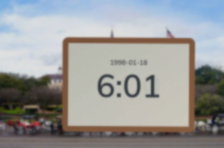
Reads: 6h01
